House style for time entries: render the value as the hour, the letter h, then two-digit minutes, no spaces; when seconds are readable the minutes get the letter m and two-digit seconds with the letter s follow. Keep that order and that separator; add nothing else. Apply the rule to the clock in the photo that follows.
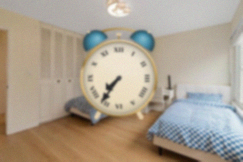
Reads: 7h36
